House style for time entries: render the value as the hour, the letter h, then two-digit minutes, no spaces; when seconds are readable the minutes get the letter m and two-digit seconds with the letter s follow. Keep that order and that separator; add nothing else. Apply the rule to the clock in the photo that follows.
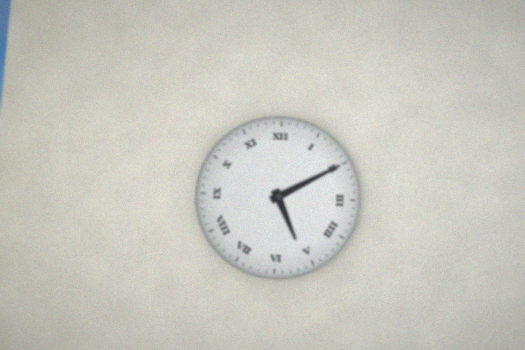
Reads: 5h10
